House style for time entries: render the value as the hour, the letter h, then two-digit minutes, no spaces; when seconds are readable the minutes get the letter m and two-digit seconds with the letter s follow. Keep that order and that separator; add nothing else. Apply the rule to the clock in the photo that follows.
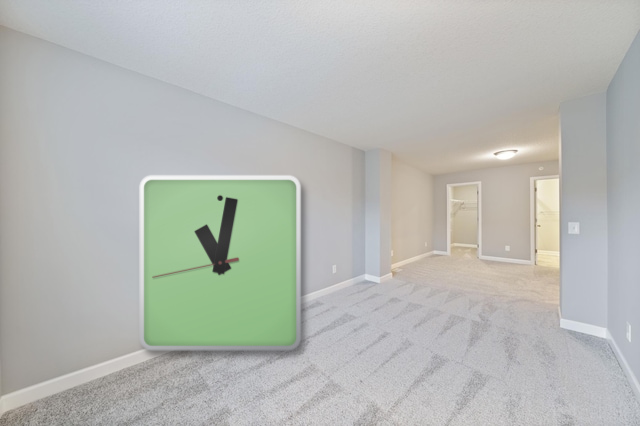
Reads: 11h01m43s
